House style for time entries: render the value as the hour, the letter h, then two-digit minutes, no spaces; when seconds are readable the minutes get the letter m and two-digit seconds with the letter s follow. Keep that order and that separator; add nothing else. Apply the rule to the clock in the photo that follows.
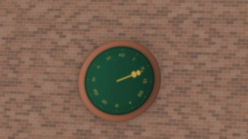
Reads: 2h11
